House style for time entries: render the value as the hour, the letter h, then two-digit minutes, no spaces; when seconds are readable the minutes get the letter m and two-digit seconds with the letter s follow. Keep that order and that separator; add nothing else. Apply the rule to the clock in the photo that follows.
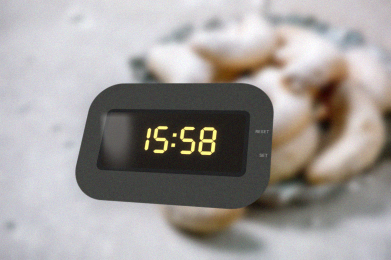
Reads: 15h58
